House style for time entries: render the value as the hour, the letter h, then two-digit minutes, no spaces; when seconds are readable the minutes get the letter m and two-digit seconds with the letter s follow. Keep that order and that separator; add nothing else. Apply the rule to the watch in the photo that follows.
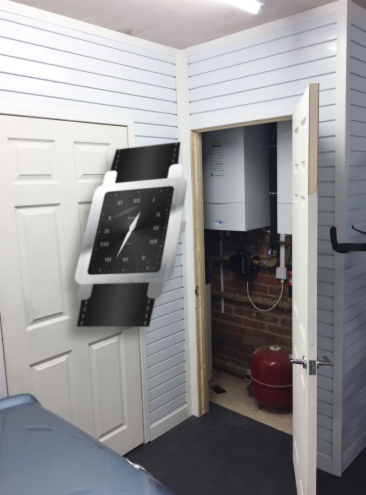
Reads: 12h33
